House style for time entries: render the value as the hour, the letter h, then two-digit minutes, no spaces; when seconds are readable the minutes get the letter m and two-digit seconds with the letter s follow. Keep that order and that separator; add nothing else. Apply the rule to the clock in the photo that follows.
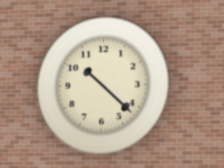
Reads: 10h22
